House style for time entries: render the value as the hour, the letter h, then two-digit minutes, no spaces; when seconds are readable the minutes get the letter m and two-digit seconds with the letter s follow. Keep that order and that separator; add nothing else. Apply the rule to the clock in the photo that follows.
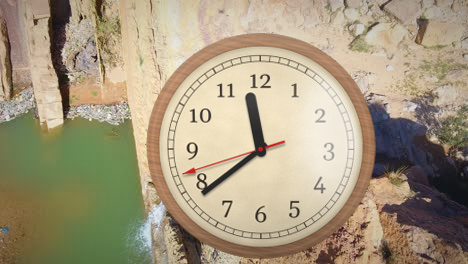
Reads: 11h38m42s
